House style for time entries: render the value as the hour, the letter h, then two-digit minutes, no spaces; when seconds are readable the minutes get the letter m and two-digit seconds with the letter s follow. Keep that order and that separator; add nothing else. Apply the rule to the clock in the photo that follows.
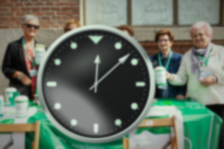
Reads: 12h08
